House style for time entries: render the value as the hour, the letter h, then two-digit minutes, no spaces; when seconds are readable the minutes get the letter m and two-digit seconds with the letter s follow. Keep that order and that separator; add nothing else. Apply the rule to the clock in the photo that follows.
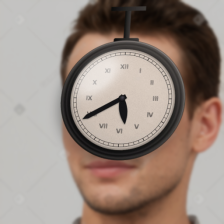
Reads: 5h40
